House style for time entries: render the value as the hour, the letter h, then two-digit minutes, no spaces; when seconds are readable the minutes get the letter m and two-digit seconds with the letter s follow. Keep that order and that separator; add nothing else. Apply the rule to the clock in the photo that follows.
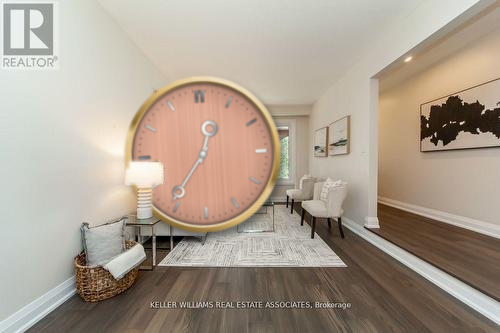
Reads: 12h36
